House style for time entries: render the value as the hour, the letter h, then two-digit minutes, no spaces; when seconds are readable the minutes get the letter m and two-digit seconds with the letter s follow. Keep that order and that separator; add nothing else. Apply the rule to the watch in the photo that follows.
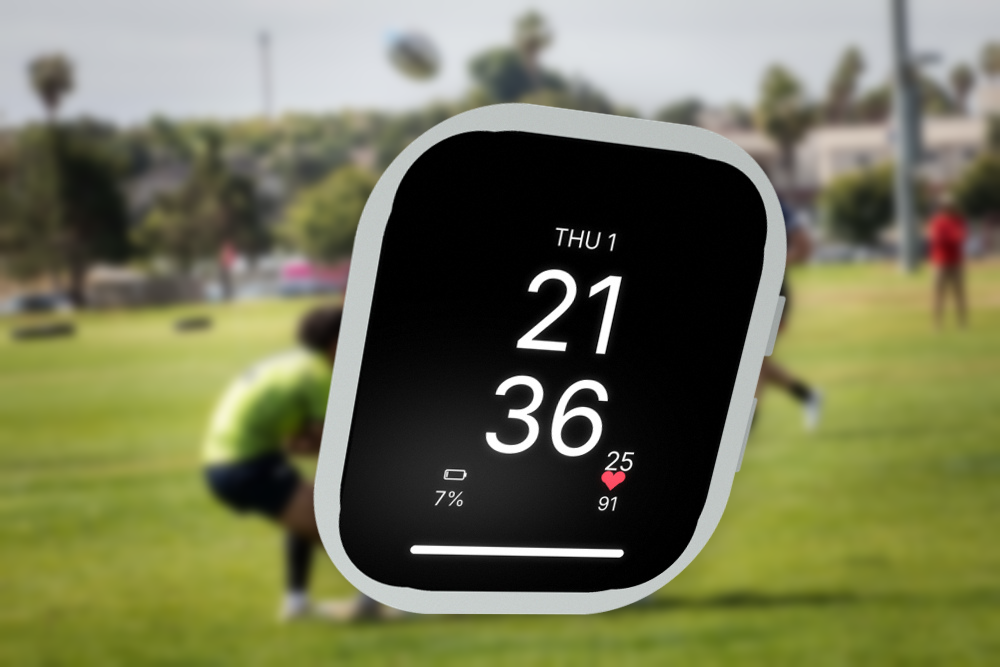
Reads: 21h36m25s
